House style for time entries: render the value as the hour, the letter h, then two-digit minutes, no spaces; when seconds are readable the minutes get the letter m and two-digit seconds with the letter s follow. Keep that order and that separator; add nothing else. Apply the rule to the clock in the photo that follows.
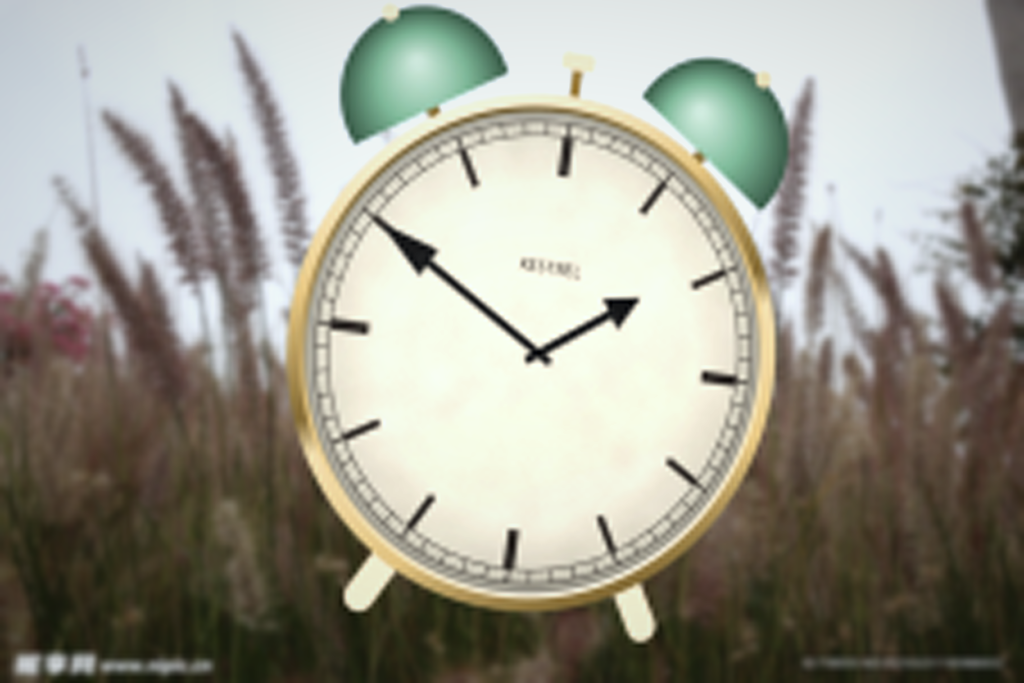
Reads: 1h50
